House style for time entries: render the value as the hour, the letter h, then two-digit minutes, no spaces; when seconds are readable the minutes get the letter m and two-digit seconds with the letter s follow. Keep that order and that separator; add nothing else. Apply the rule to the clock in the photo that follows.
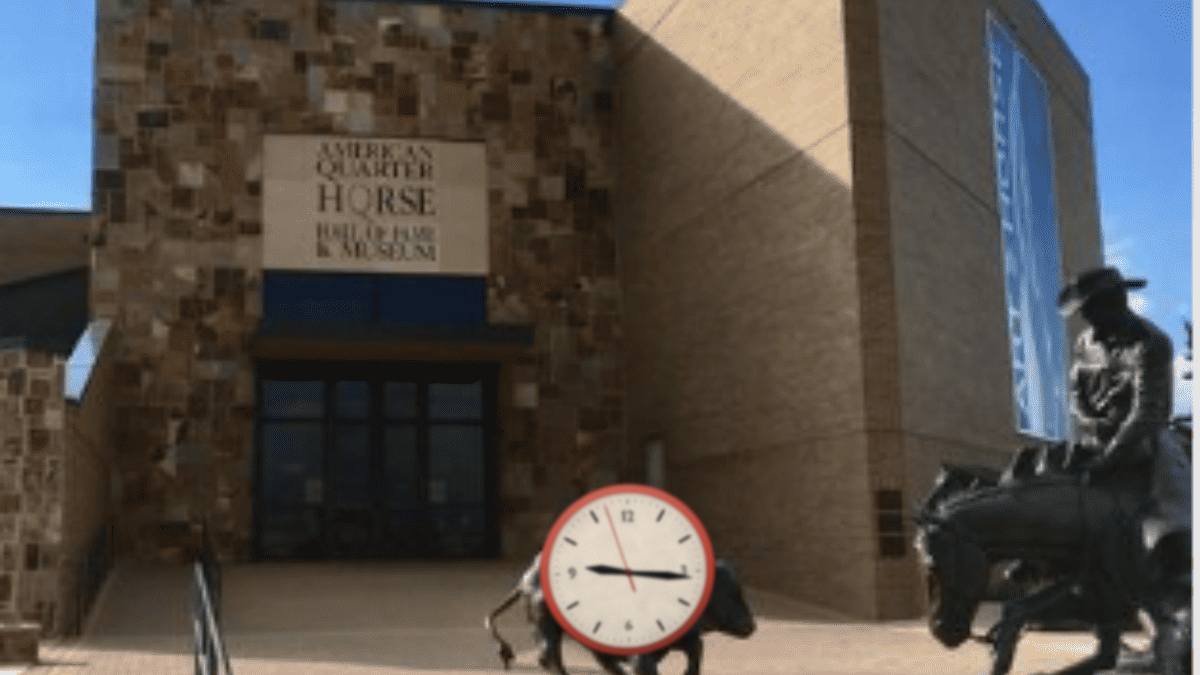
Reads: 9h15m57s
